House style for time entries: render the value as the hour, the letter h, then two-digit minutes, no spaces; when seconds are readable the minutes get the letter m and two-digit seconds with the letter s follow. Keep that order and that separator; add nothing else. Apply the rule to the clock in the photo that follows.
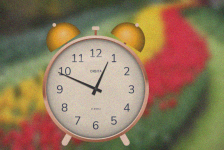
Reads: 12h49
